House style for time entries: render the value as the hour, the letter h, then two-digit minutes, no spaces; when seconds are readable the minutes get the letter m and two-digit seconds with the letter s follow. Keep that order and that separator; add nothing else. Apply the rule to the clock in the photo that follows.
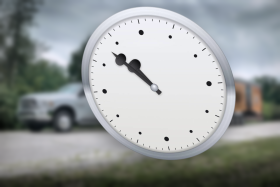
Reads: 10h53
